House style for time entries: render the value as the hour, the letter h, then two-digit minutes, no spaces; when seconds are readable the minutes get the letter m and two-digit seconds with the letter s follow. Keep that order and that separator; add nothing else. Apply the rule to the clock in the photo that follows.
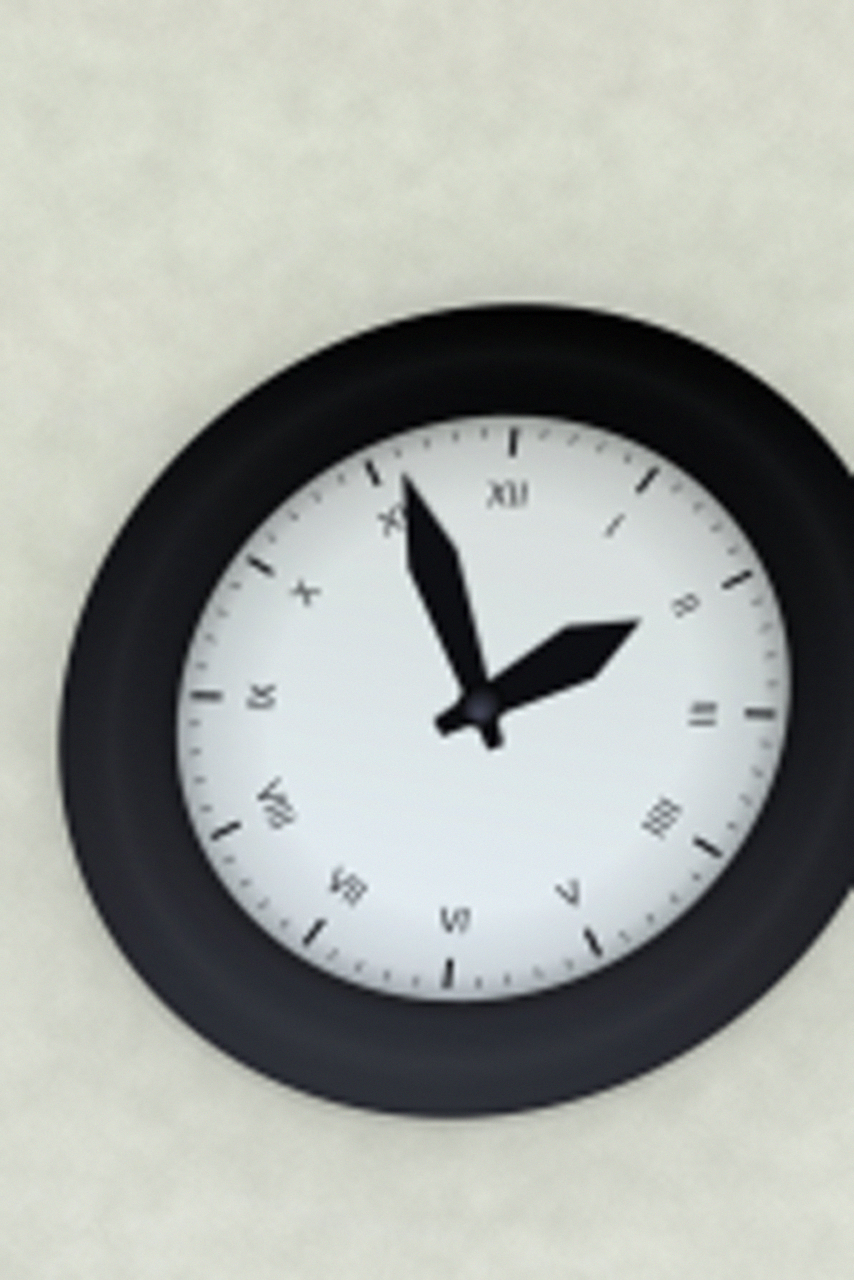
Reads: 1h56
